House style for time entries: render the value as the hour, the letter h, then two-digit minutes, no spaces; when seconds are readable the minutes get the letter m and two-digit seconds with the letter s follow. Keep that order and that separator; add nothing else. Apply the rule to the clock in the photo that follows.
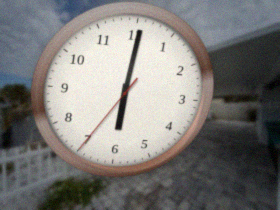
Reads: 6h00m35s
